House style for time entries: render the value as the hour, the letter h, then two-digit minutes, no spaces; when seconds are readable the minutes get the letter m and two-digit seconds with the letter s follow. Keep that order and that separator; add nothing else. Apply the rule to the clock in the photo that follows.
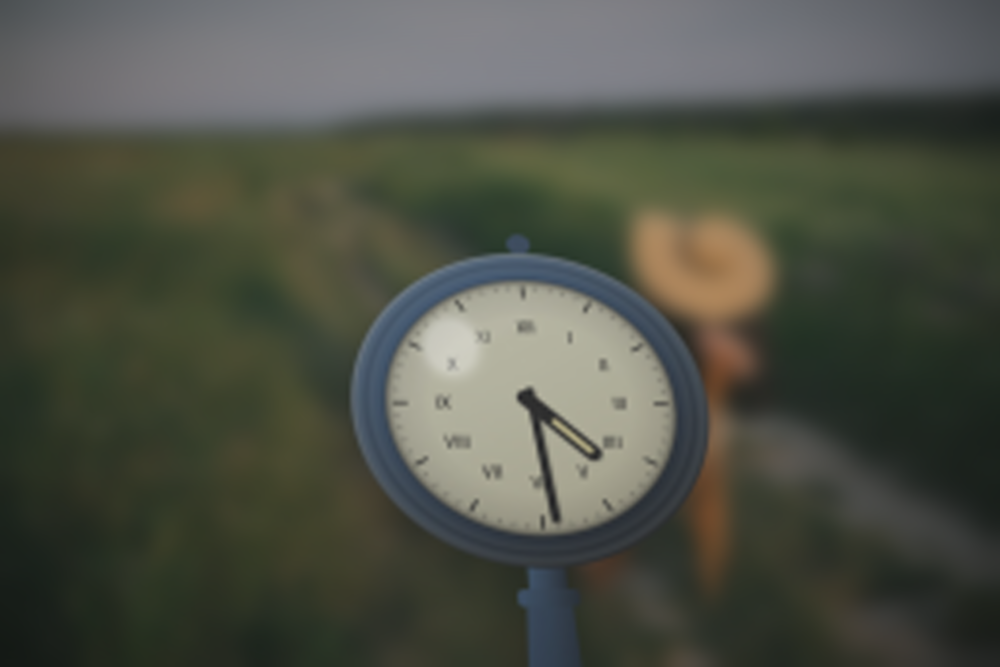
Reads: 4h29
